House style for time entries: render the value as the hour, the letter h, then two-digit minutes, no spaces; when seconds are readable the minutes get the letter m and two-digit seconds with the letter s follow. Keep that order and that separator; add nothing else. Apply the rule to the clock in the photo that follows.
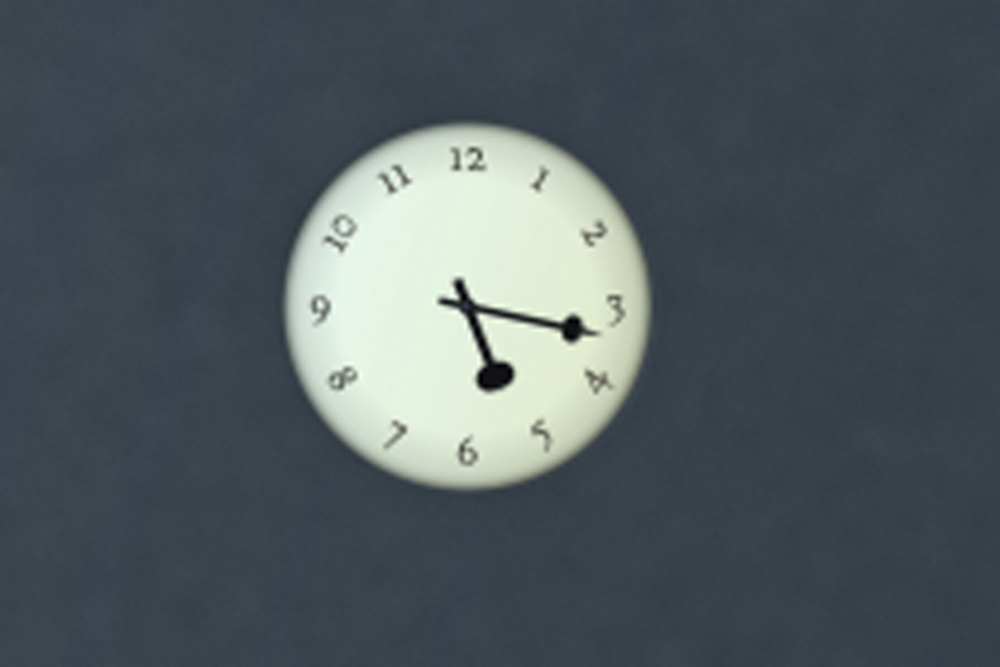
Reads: 5h17
